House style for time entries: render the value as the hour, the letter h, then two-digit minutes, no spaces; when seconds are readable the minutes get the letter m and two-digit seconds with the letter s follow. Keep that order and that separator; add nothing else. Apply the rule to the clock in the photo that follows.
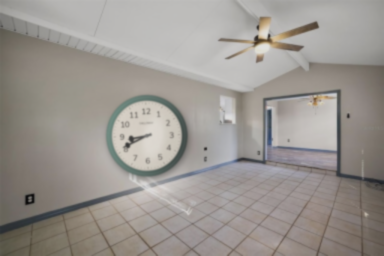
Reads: 8h41
